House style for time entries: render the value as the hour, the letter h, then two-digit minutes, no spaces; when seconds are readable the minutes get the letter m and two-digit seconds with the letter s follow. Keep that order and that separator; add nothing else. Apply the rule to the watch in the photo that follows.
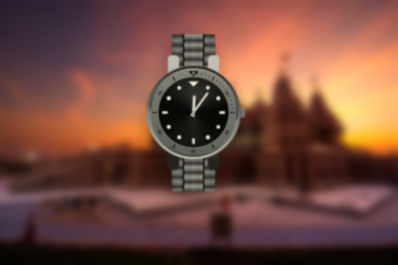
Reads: 12h06
